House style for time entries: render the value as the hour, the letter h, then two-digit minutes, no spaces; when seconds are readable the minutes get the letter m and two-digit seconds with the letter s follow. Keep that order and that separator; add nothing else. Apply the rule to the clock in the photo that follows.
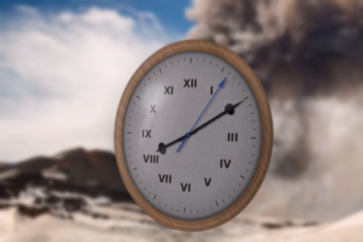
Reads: 8h10m06s
